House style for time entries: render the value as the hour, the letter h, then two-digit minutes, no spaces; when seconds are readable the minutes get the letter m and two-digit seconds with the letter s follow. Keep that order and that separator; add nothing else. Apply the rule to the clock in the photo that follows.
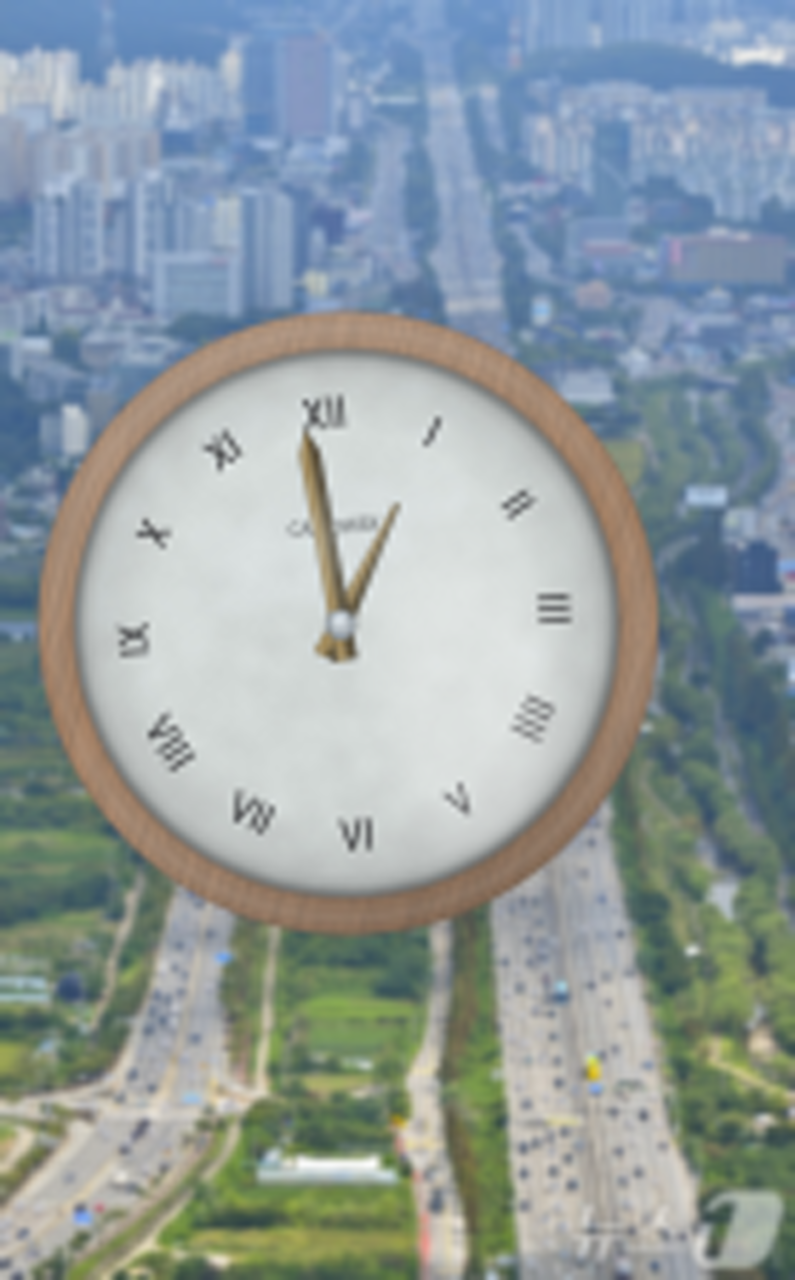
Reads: 12h59
